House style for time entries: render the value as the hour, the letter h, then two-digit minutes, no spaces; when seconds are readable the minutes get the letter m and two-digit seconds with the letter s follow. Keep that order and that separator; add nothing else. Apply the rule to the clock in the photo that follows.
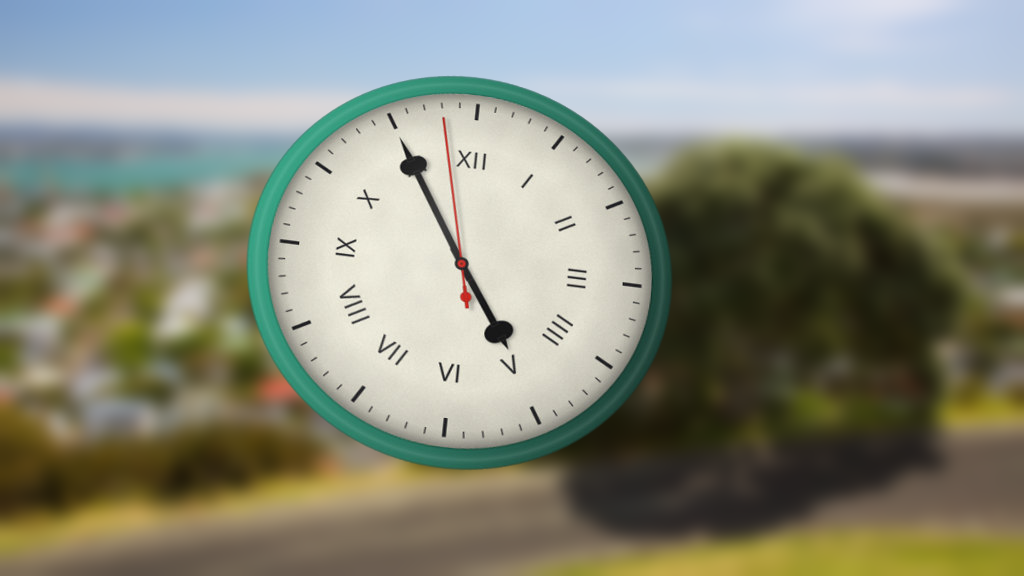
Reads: 4h54m58s
